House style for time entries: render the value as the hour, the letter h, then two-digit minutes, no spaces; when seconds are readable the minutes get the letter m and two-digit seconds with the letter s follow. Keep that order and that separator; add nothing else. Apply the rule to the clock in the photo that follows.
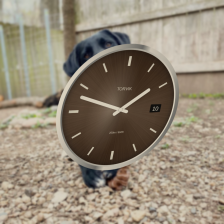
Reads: 1h48
